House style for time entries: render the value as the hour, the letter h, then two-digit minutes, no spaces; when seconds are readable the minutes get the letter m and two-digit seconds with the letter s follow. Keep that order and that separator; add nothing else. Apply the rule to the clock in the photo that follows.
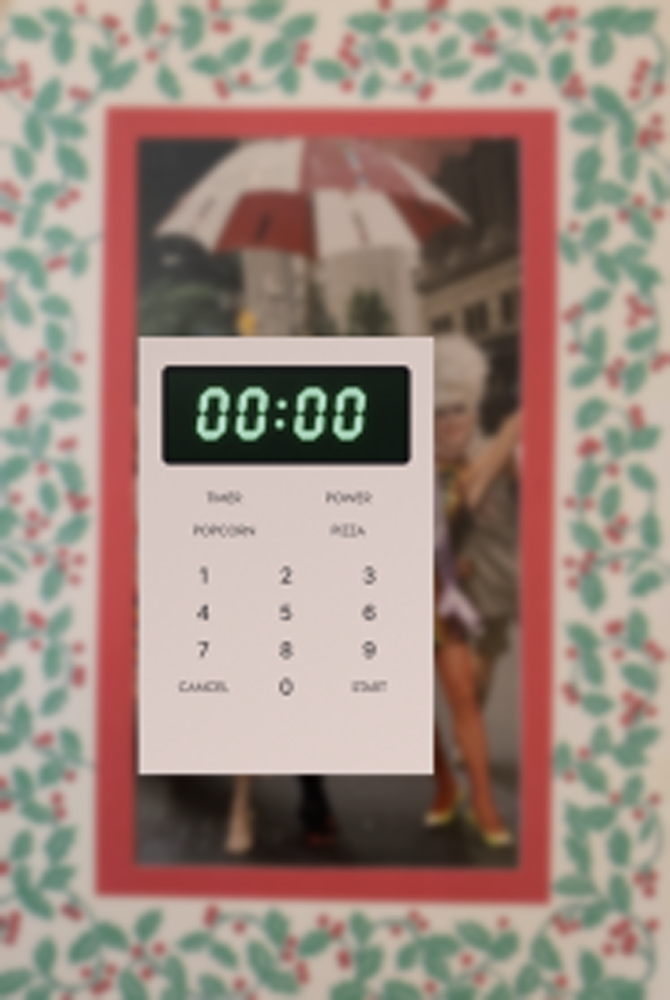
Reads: 0h00
